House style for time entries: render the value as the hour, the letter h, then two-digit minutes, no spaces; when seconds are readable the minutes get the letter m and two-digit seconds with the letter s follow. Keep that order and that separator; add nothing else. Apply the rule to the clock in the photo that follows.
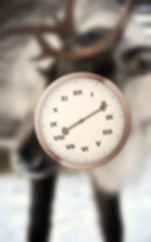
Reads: 8h11
